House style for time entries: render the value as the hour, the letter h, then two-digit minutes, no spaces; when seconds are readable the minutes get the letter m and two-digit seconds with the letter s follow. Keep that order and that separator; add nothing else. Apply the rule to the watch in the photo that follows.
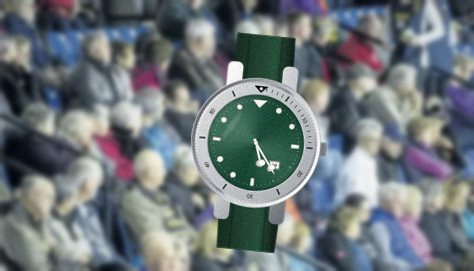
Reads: 5h24
